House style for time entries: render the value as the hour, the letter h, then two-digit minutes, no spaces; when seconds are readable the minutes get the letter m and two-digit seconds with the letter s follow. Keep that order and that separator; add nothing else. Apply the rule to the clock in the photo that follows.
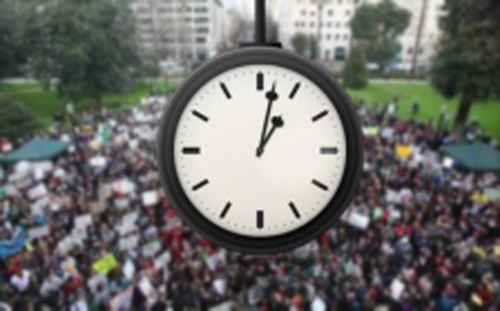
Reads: 1h02
